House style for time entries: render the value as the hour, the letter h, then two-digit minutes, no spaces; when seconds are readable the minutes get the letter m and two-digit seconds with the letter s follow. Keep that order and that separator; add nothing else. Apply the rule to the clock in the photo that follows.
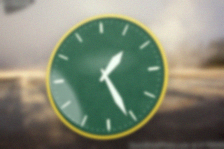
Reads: 1h26
